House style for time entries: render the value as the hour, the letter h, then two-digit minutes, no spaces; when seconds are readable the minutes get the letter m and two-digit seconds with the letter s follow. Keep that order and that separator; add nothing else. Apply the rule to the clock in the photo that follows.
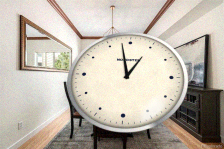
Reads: 12h58
